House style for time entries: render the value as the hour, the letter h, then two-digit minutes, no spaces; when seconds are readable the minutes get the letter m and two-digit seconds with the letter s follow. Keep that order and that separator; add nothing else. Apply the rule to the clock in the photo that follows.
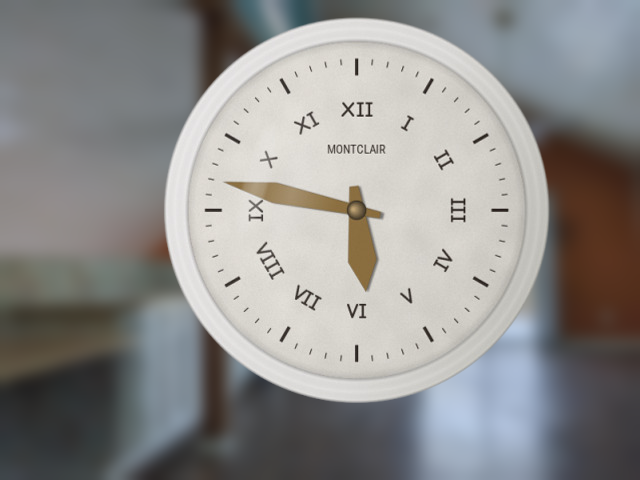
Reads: 5h47
